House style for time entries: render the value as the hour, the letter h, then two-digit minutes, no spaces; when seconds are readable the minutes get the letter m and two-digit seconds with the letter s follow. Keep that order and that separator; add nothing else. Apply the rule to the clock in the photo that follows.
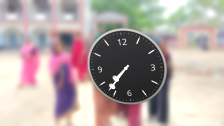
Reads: 7h37
